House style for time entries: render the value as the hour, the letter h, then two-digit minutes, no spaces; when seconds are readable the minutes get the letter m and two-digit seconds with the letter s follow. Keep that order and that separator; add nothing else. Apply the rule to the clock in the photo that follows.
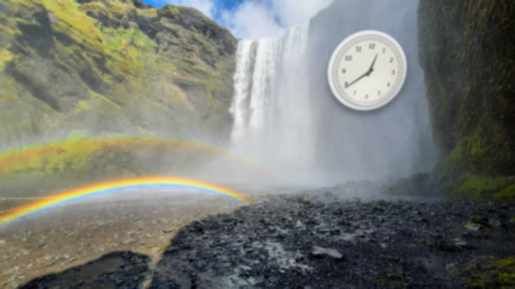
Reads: 12h39
